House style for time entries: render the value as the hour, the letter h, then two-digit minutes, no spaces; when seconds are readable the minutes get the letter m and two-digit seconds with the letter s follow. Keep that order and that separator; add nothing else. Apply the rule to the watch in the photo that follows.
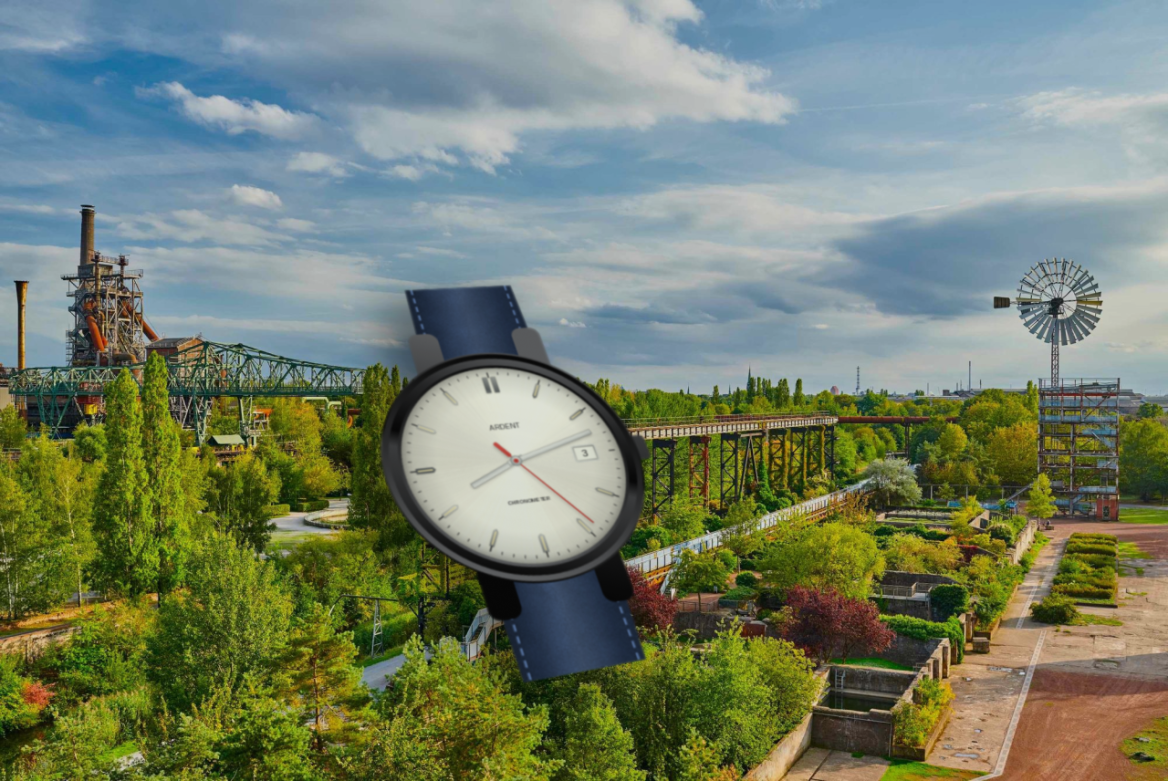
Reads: 8h12m24s
